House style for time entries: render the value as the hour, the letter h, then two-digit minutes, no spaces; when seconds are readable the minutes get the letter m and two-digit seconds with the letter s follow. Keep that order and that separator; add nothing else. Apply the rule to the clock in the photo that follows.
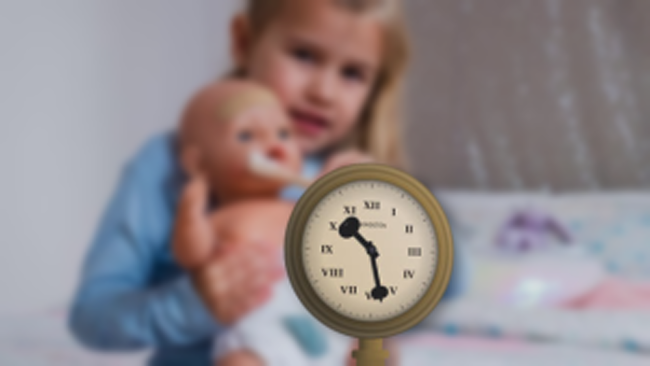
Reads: 10h28
